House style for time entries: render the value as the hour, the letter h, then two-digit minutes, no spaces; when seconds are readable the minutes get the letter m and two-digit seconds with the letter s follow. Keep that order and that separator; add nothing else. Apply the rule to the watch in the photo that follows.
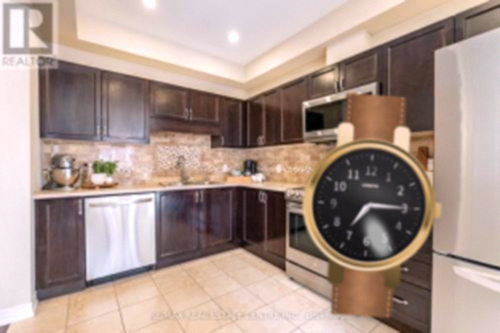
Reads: 7h15
